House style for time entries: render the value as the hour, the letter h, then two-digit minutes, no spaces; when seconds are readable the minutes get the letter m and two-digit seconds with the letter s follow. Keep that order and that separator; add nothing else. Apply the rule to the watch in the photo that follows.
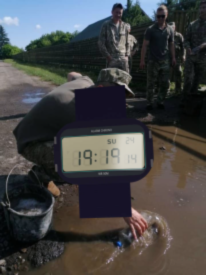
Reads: 19h19m14s
